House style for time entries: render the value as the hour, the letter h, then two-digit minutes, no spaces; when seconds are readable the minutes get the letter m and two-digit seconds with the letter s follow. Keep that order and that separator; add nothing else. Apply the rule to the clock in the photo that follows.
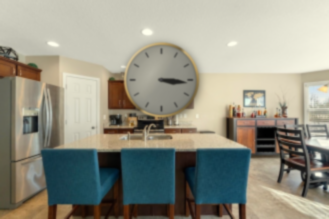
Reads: 3h16
